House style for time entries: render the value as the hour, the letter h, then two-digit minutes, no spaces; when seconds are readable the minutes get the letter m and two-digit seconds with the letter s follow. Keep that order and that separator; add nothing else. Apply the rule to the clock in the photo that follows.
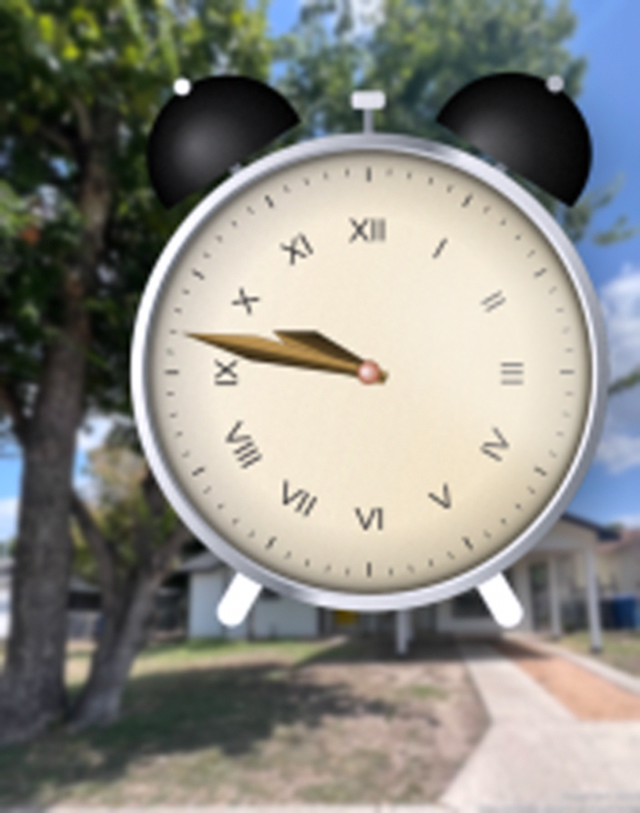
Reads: 9h47
